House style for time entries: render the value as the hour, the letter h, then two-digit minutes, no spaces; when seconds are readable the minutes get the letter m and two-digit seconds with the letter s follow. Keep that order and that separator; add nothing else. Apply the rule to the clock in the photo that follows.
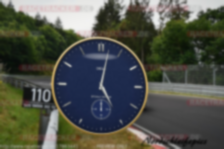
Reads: 5h02
